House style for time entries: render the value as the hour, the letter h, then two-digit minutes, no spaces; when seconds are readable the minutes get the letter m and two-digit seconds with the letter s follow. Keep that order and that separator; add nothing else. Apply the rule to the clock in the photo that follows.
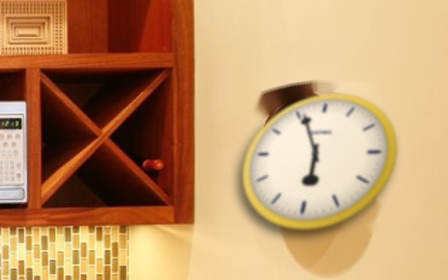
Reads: 5h56
